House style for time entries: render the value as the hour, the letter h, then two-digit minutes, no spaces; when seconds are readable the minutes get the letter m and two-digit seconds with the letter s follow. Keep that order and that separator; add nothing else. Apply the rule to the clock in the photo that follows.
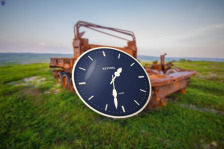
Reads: 1h32
